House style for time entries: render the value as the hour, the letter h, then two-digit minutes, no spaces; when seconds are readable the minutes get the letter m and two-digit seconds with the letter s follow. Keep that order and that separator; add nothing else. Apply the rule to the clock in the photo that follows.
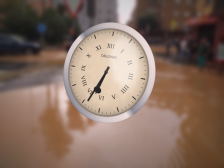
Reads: 6h34
